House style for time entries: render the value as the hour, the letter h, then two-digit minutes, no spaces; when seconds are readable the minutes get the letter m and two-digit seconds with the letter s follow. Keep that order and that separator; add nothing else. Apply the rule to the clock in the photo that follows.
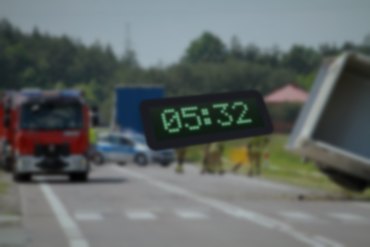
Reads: 5h32
